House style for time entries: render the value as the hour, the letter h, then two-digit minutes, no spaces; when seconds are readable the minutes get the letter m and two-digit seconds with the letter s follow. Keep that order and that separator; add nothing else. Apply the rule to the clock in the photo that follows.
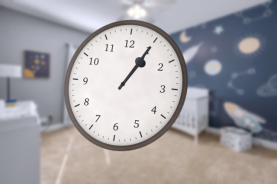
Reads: 1h05
